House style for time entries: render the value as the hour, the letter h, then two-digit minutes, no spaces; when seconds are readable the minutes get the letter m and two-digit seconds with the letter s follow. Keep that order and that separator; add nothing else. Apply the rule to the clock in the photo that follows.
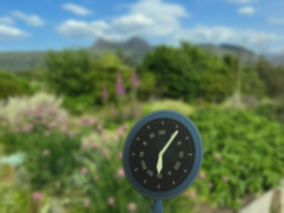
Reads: 6h06
